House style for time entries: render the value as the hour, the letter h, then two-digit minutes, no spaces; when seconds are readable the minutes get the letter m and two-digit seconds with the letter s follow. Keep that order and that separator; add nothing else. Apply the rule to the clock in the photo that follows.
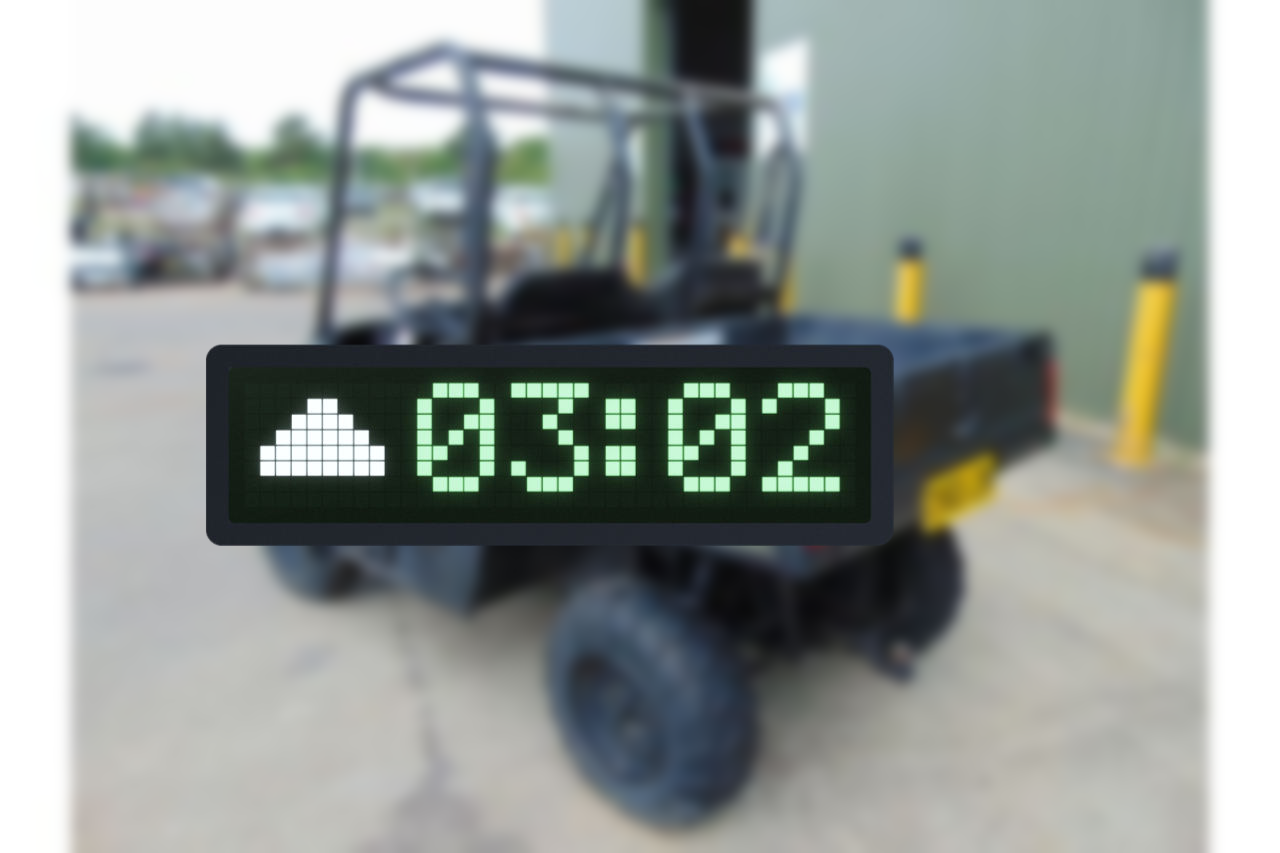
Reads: 3h02
